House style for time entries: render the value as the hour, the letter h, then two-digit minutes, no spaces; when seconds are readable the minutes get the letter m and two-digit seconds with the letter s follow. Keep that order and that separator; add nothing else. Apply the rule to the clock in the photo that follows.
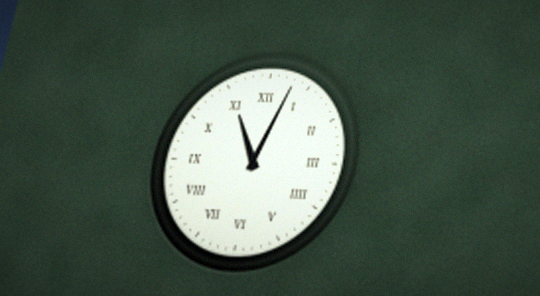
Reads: 11h03
